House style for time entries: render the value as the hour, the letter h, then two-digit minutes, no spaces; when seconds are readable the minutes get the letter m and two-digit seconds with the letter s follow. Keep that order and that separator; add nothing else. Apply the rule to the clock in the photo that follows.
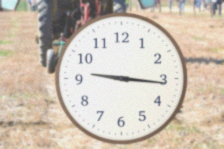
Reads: 9h16
